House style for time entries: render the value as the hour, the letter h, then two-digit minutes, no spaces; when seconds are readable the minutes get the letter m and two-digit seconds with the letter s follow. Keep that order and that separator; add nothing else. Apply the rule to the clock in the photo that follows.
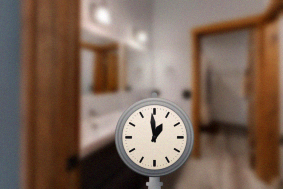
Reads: 12h59
